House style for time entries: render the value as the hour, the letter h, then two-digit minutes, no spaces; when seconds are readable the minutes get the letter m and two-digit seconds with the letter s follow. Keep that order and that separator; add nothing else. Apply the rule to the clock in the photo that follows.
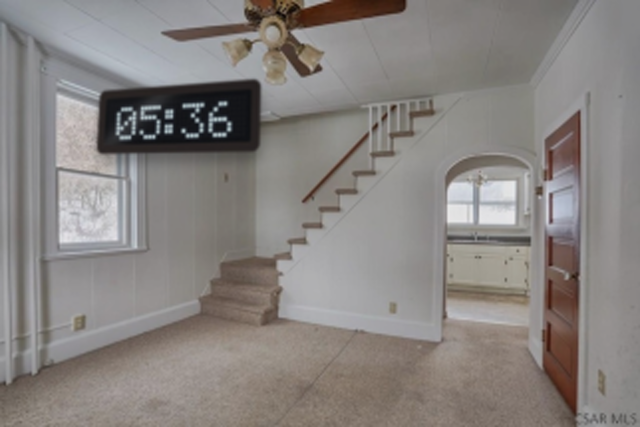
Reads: 5h36
